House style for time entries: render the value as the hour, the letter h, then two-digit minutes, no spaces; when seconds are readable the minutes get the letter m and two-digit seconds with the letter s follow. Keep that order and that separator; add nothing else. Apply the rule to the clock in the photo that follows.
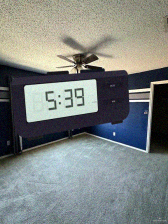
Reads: 5h39
